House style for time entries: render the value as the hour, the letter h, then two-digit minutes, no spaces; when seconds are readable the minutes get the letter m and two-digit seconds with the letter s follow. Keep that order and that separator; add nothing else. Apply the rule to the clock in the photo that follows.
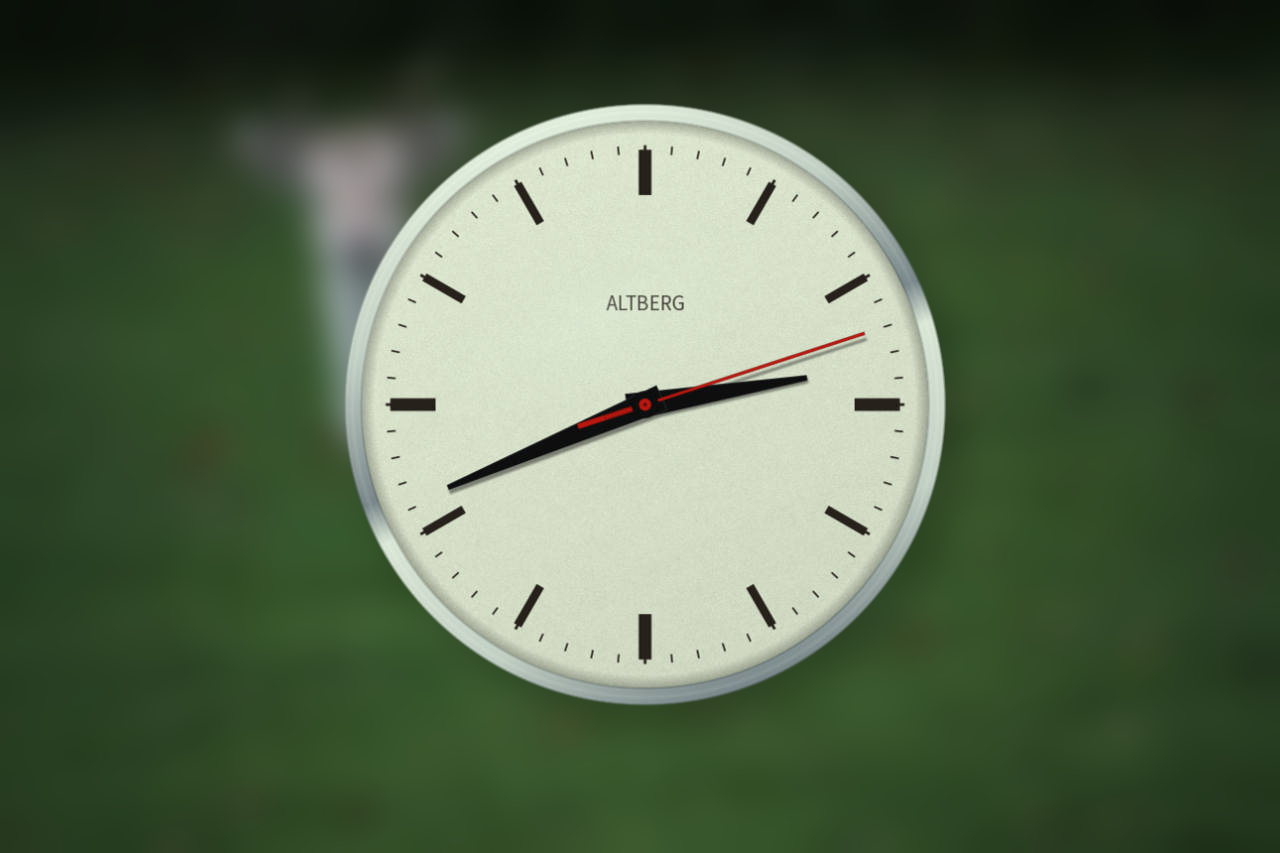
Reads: 2h41m12s
